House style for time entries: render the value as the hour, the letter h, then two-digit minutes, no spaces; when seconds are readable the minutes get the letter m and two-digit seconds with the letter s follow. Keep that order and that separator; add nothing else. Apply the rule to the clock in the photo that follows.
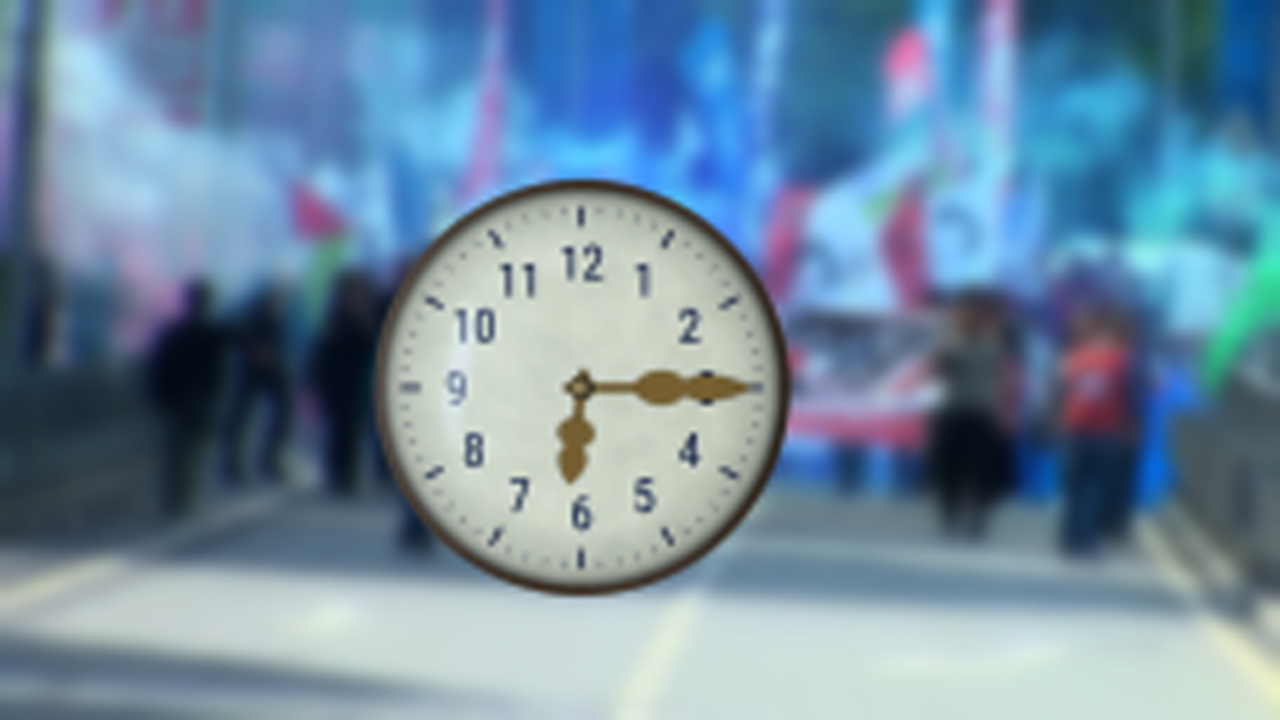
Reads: 6h15
